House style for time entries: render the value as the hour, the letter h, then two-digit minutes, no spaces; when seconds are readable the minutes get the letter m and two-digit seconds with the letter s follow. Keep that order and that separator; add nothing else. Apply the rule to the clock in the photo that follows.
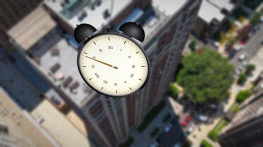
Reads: 9h49
